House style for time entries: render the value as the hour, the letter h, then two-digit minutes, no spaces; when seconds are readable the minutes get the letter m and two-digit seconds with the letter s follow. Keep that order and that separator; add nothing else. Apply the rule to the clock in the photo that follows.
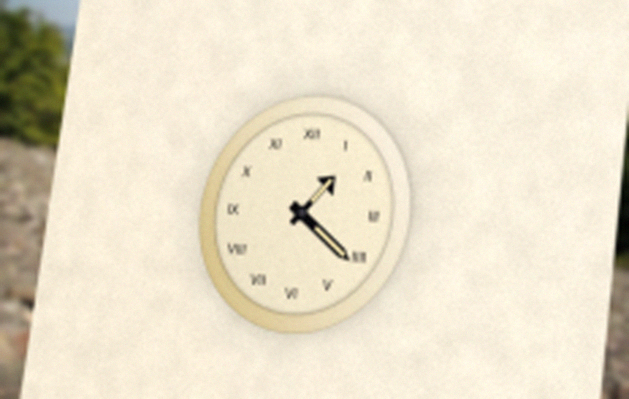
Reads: 1h21
